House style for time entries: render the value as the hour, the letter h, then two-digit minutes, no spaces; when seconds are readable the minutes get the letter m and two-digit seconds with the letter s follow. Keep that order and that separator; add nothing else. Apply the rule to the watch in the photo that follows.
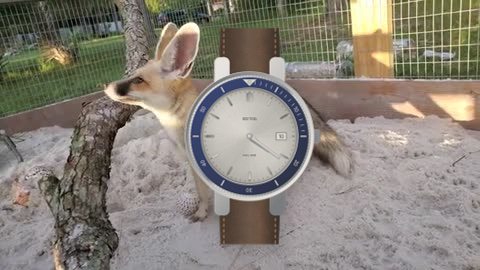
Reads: 4h21
